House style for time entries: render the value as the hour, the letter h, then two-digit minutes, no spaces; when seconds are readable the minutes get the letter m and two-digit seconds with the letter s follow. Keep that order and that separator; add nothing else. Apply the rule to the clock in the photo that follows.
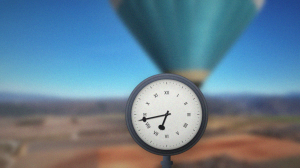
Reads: 6h43
